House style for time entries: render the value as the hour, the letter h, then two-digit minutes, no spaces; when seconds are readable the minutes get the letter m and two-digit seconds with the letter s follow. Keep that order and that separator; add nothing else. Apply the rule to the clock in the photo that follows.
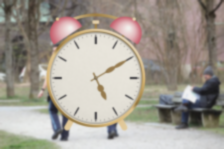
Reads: 5h10
